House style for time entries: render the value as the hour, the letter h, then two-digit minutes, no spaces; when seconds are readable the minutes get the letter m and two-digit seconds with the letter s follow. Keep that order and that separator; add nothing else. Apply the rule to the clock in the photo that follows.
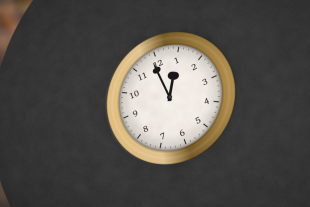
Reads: 12h59
